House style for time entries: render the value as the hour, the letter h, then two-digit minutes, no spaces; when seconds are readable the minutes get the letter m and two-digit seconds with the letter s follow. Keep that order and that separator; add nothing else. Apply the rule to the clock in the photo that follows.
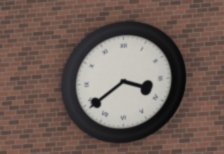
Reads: 3h39
